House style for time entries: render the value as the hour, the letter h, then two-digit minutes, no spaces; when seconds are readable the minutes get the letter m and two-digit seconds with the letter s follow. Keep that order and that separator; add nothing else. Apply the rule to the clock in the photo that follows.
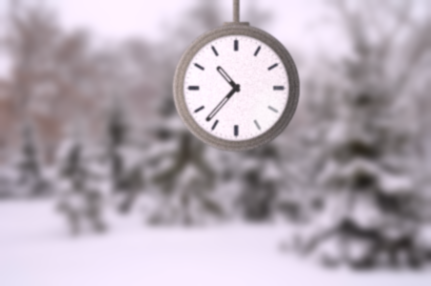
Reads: 10h37
